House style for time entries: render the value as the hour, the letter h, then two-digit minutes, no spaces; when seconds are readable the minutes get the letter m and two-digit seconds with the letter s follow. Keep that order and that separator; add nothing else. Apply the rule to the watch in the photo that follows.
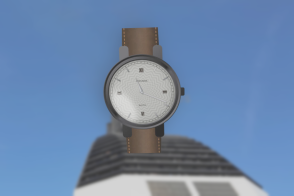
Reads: 11h19
